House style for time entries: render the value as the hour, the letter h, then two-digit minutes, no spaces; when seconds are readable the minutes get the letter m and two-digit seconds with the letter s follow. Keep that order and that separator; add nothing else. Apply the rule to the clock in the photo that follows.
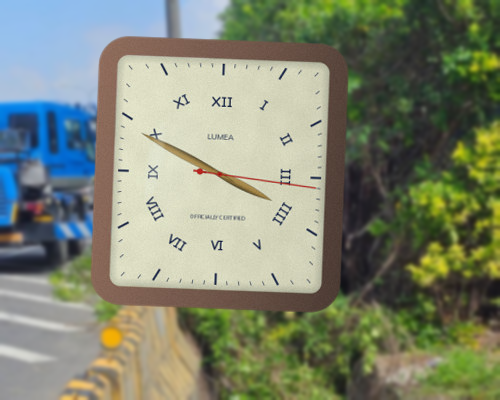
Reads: 3h49m16s
